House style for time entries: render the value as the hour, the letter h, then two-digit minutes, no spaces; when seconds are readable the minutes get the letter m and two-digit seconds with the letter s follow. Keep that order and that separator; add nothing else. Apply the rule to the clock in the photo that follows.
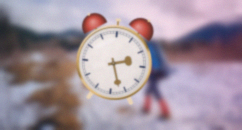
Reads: 2h27
